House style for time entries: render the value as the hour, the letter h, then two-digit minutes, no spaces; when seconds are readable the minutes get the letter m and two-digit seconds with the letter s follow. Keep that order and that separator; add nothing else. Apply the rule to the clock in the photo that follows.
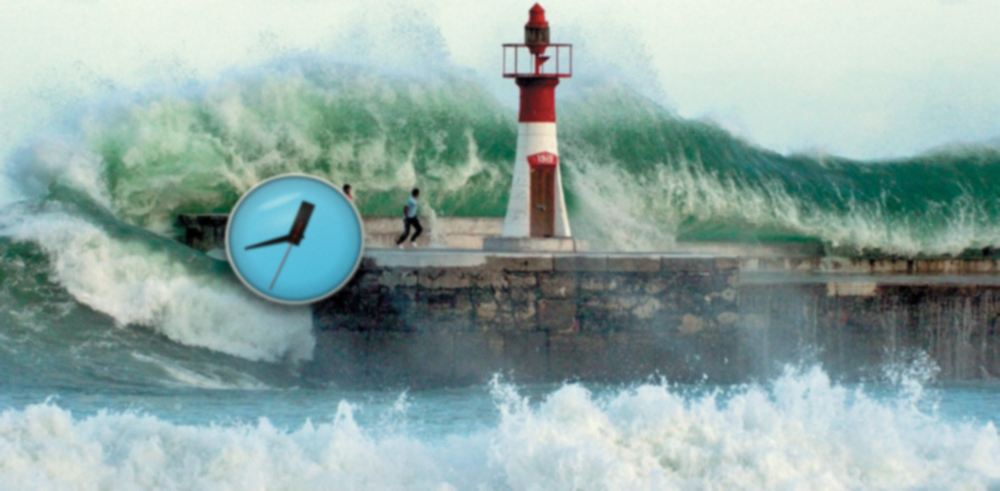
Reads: 12h42m34s
